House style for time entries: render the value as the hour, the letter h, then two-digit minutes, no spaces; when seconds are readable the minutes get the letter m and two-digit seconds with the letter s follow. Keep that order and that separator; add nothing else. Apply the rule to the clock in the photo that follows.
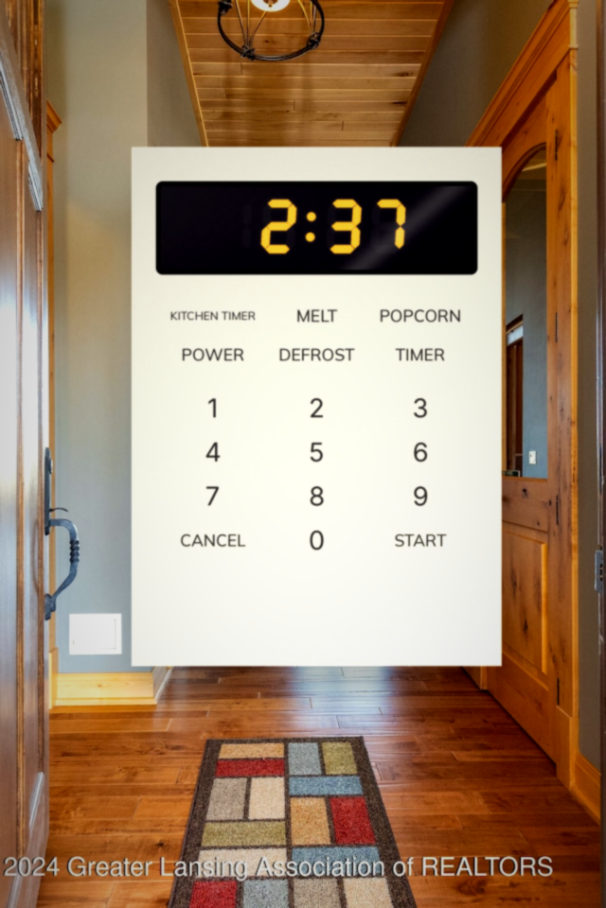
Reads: 2h37
